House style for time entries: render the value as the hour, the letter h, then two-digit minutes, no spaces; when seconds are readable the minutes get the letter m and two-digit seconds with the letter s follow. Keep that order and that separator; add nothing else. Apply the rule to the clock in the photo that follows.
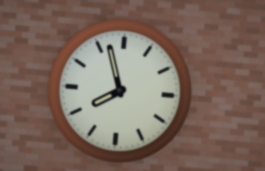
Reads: 7h57
